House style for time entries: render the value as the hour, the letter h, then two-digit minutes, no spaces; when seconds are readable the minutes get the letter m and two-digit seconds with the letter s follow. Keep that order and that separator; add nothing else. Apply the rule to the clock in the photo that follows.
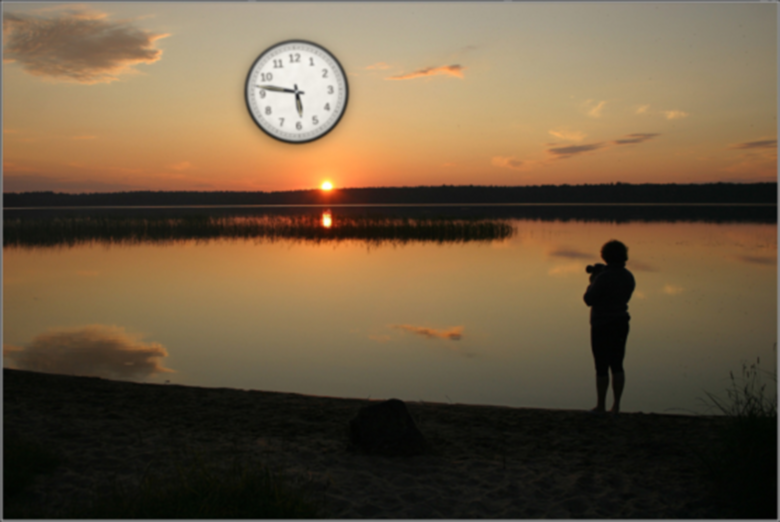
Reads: 5h47
